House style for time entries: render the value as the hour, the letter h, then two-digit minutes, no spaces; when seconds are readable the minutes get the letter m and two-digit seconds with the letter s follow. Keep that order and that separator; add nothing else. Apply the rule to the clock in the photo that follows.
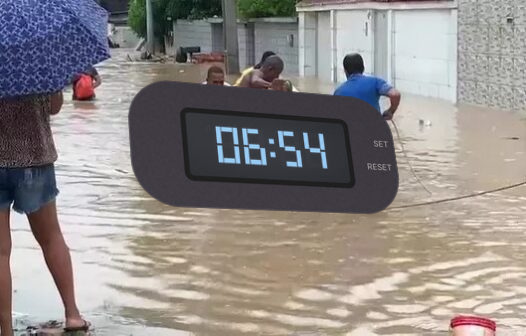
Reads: 6h54
